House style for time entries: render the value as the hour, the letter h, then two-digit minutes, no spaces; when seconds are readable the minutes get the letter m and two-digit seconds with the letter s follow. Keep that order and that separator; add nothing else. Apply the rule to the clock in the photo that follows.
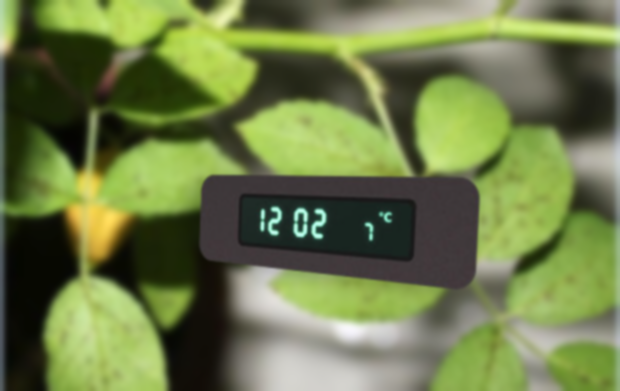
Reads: 12h02
